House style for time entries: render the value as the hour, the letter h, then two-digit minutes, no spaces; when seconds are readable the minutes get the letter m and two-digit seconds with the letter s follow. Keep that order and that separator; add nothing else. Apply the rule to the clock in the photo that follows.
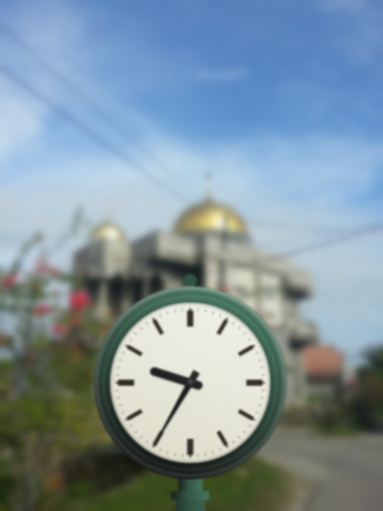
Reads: 9h35
